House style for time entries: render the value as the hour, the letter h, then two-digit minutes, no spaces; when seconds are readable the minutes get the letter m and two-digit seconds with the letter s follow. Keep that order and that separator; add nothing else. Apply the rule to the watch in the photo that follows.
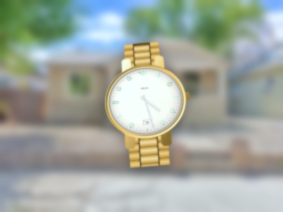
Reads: 4h28
